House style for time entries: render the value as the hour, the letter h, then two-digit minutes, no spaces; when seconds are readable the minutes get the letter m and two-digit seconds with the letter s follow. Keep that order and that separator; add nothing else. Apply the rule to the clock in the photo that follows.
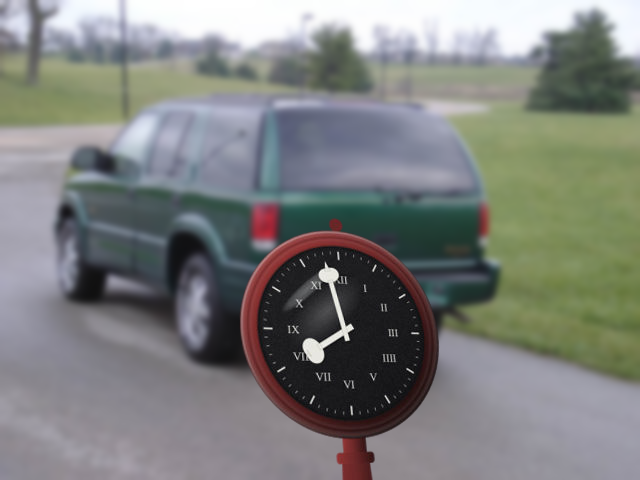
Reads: 7h58
